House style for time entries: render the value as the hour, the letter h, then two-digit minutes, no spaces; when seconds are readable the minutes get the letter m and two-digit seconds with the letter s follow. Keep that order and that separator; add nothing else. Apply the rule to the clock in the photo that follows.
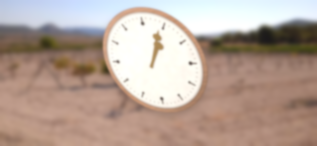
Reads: 1h04
